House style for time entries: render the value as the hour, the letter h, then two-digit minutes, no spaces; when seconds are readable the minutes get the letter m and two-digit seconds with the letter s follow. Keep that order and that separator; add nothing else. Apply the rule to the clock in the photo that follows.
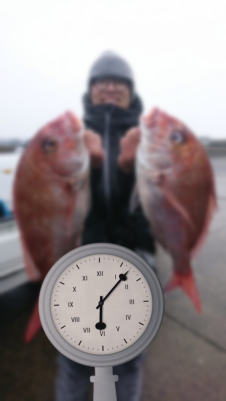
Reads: 6h07
